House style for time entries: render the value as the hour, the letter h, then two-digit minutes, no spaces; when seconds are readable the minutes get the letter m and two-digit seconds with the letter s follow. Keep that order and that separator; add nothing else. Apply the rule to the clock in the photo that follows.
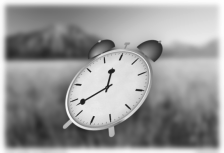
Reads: 11h38
